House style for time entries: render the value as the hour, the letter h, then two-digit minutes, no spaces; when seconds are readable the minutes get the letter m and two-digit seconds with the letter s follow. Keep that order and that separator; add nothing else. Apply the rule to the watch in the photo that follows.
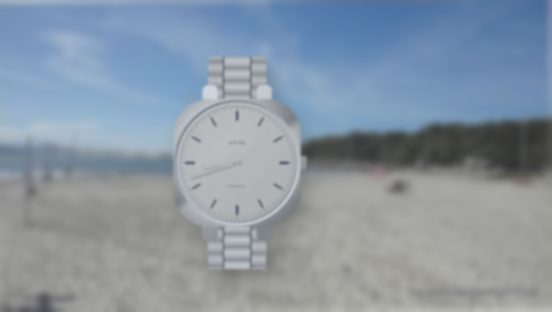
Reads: 8h42
